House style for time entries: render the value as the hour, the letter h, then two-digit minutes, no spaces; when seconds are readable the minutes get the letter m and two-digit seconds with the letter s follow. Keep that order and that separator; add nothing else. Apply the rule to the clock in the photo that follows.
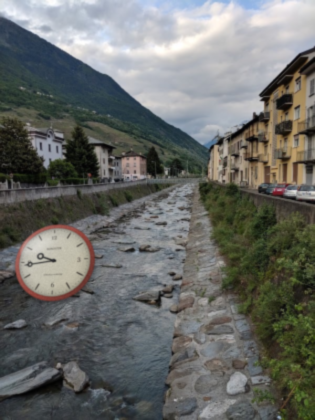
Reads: 9h44
